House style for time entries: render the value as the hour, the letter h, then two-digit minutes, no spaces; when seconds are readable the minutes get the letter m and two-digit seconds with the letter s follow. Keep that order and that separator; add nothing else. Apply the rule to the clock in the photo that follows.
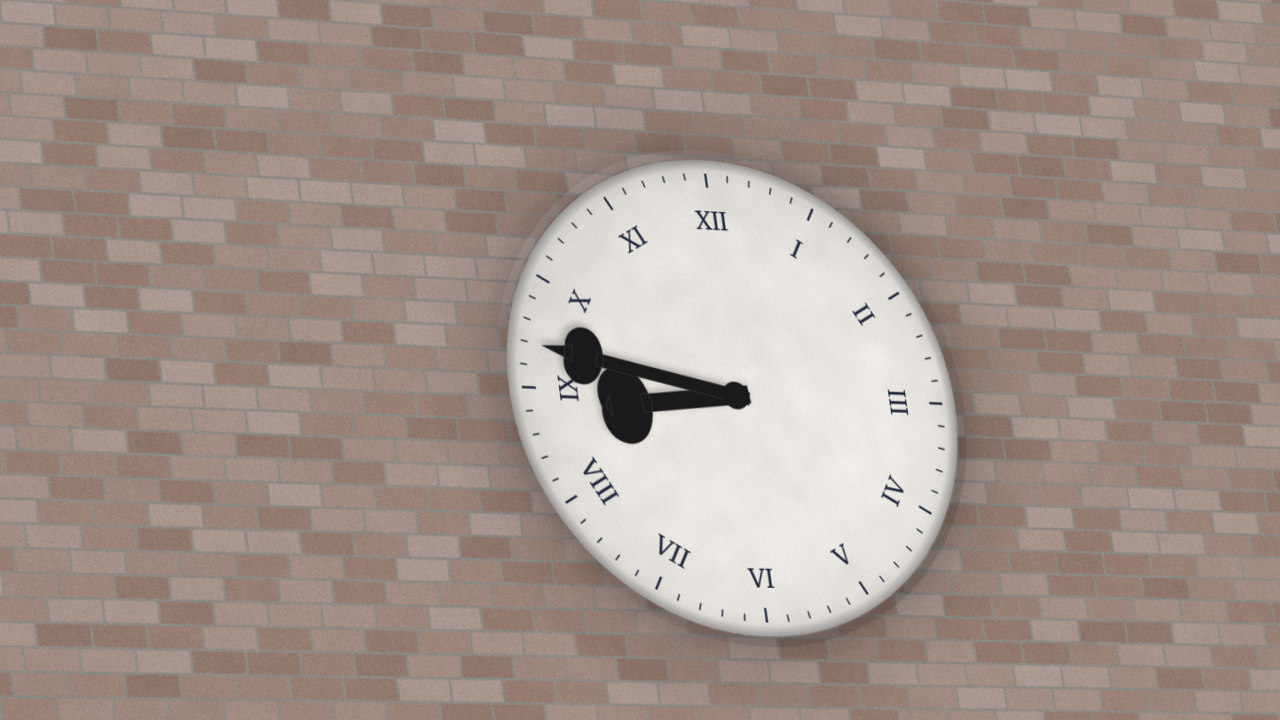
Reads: 8h47
